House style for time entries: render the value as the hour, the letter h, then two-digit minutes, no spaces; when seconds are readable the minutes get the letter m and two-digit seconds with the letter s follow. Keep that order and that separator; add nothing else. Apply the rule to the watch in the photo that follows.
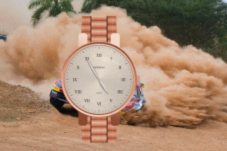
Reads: 4h55
